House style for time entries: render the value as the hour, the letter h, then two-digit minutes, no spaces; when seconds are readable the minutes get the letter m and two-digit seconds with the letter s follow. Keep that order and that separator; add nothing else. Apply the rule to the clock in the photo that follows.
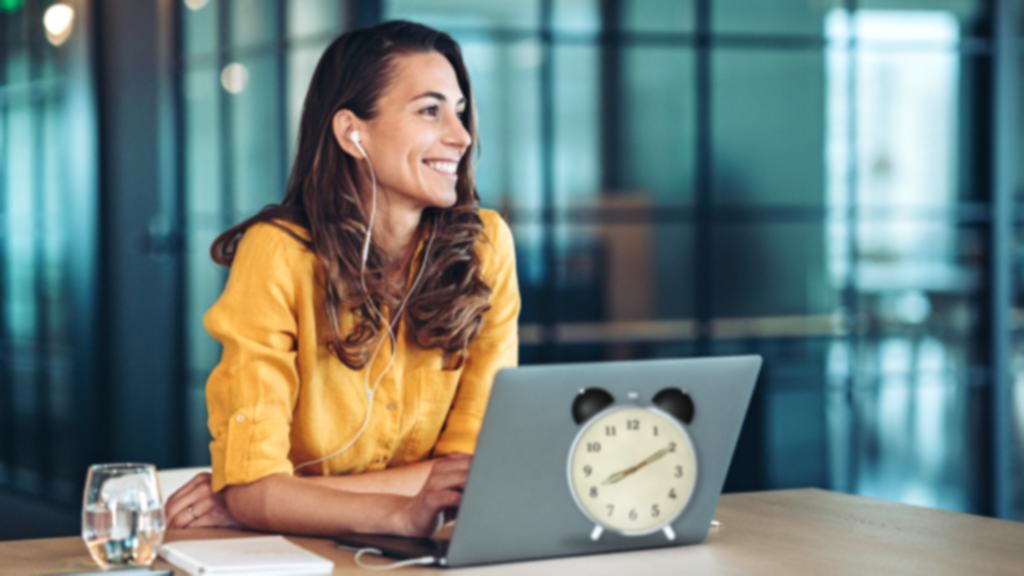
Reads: 8h10
